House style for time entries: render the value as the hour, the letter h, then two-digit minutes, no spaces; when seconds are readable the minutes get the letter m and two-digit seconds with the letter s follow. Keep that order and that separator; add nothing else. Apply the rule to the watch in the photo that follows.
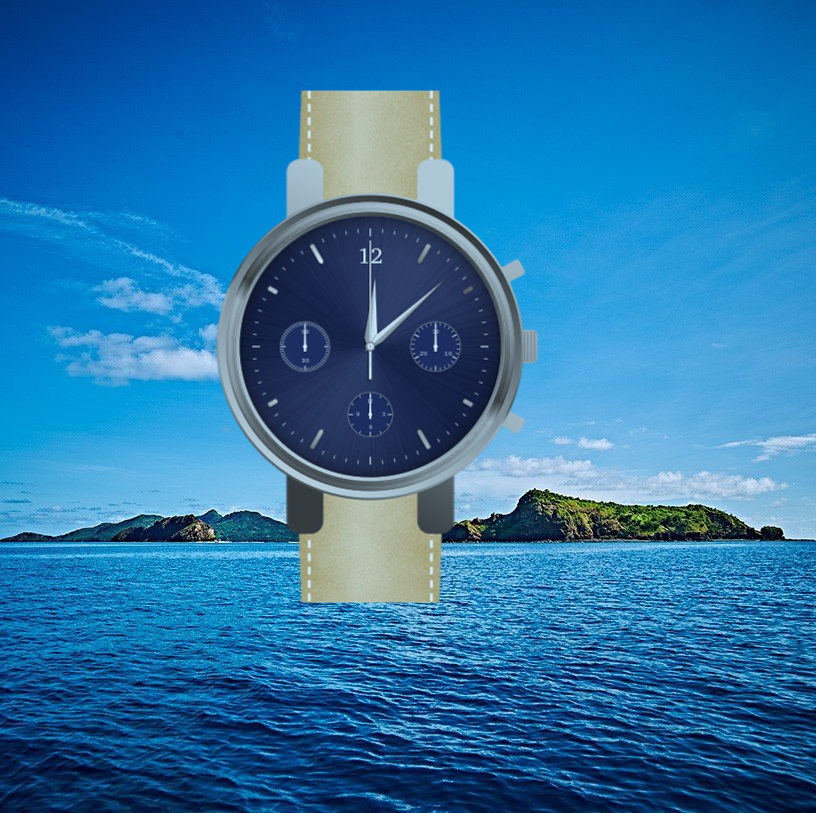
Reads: 12h08
